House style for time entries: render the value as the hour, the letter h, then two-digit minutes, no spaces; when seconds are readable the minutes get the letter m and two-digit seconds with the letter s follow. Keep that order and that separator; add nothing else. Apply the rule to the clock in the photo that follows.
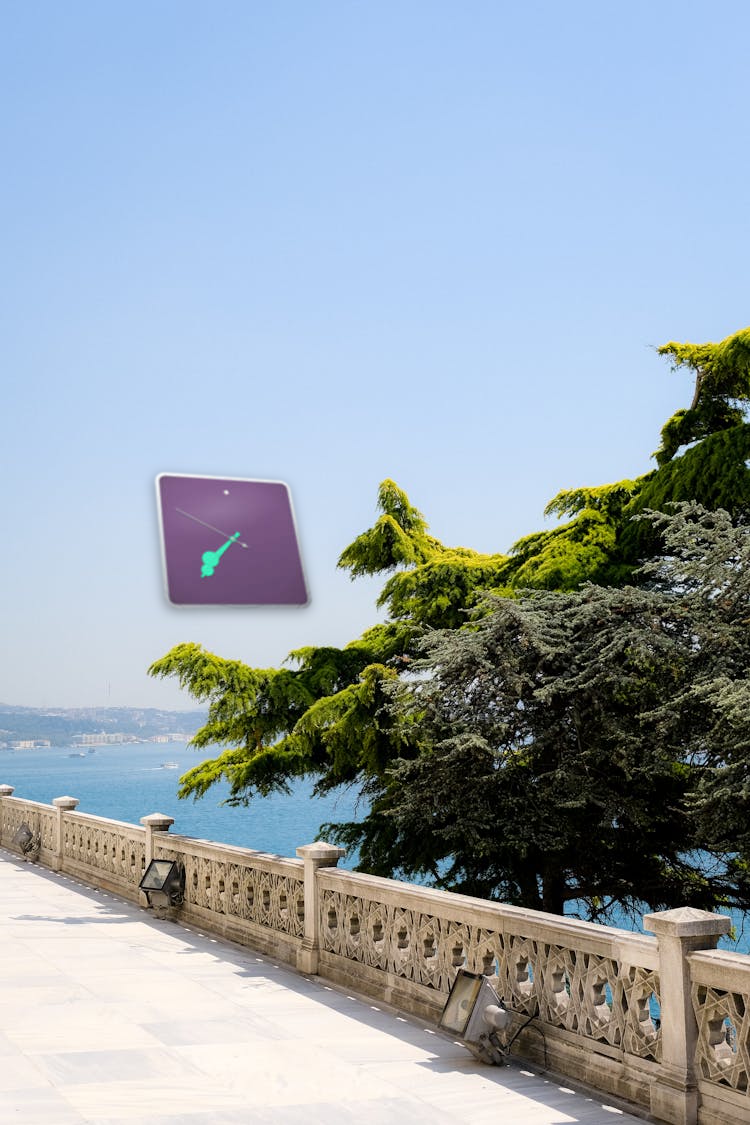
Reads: 7h36m50s
